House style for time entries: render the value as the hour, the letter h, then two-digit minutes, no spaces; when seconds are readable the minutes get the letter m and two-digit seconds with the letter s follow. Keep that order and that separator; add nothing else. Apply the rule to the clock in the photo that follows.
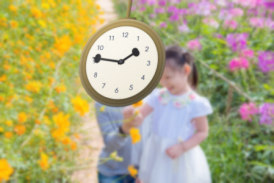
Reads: 1h46
